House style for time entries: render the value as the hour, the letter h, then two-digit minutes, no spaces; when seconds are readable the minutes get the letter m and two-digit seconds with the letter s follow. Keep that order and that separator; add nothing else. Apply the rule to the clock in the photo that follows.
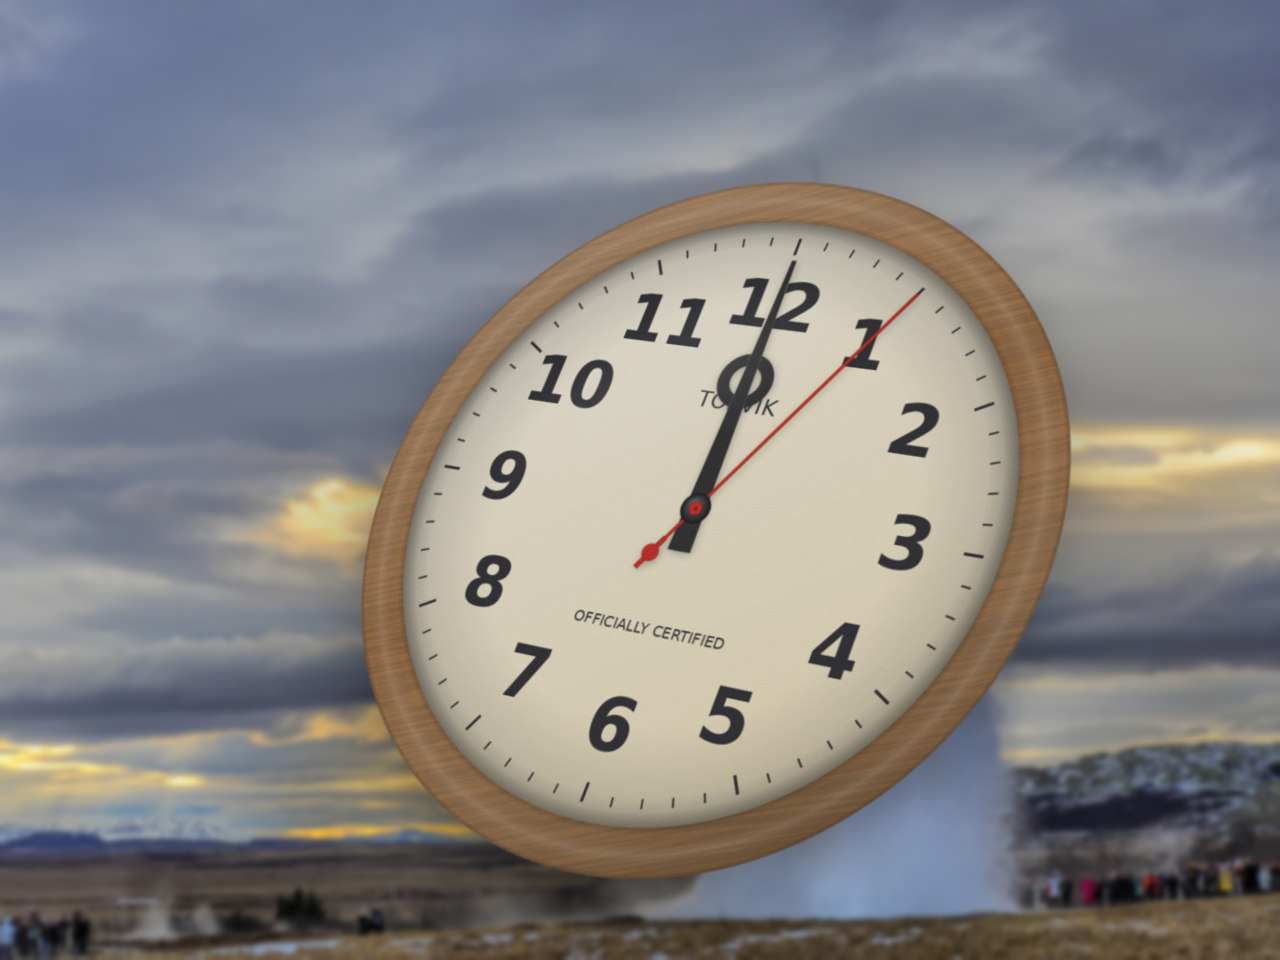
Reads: 12h00m05s
